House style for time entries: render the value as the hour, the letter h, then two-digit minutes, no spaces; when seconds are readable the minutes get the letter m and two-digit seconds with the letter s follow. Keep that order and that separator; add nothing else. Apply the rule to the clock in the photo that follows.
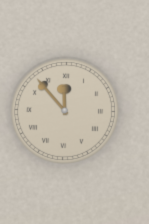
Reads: 11h53
